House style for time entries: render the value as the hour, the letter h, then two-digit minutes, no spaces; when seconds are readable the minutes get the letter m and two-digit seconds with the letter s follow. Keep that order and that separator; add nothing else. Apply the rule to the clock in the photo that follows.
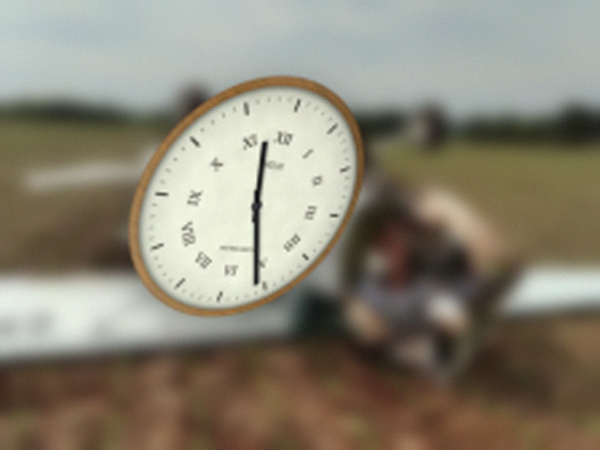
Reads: 11h26
